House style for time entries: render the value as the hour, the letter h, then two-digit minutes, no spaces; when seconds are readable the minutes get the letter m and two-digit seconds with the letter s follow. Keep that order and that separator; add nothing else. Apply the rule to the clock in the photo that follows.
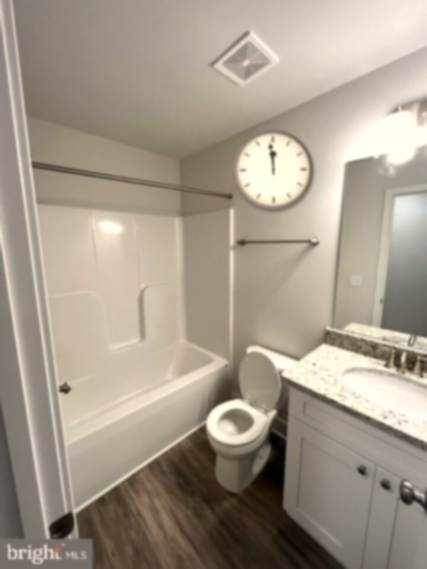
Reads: 11h59
